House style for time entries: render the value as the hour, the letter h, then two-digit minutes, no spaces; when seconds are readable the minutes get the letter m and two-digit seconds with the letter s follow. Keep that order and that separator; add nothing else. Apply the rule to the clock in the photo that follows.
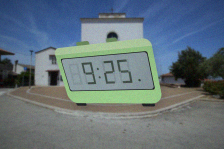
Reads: 9h25
